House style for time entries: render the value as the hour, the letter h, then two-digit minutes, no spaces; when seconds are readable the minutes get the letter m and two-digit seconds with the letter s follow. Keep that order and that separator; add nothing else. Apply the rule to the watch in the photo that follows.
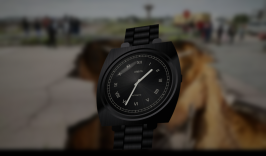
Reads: 1h34
